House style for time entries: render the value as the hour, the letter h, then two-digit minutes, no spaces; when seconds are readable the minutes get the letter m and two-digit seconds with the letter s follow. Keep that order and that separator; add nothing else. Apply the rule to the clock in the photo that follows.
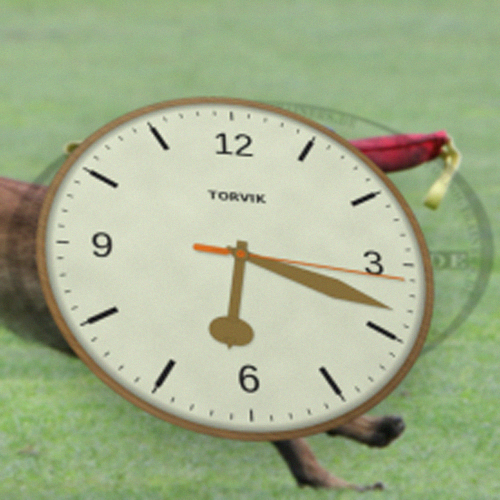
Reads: 6h18m16s
